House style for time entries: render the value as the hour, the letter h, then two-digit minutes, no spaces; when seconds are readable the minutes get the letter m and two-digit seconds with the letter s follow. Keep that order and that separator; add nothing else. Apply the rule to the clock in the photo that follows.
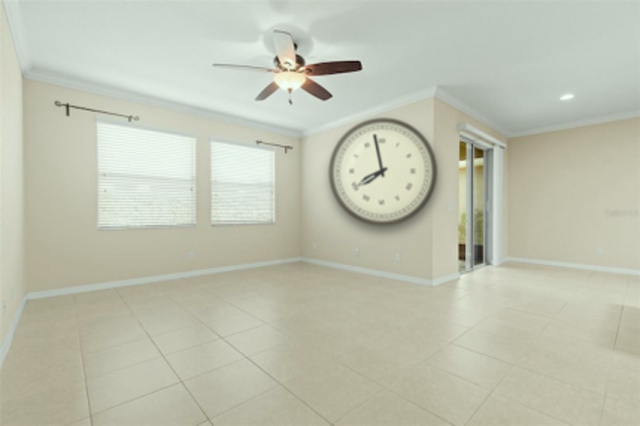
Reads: 7h58
